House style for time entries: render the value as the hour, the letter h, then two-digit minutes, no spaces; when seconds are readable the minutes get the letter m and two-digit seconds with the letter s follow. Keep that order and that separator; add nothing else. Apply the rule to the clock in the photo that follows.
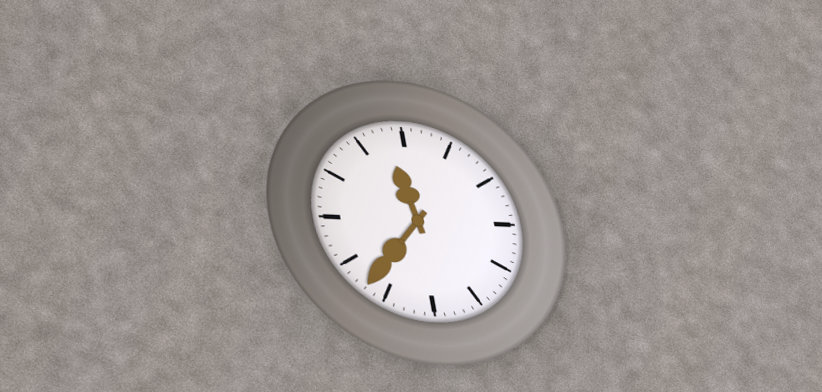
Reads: 11h37
